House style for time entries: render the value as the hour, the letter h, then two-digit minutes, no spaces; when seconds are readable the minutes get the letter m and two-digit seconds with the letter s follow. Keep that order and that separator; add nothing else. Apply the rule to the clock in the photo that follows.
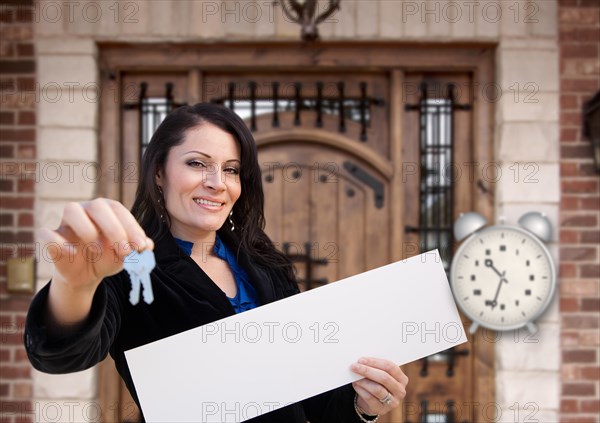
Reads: 10h33
